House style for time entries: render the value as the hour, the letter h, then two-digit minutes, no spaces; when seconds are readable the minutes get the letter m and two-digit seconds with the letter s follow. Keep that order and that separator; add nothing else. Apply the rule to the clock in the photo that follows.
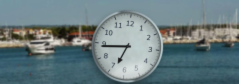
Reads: 6h44
